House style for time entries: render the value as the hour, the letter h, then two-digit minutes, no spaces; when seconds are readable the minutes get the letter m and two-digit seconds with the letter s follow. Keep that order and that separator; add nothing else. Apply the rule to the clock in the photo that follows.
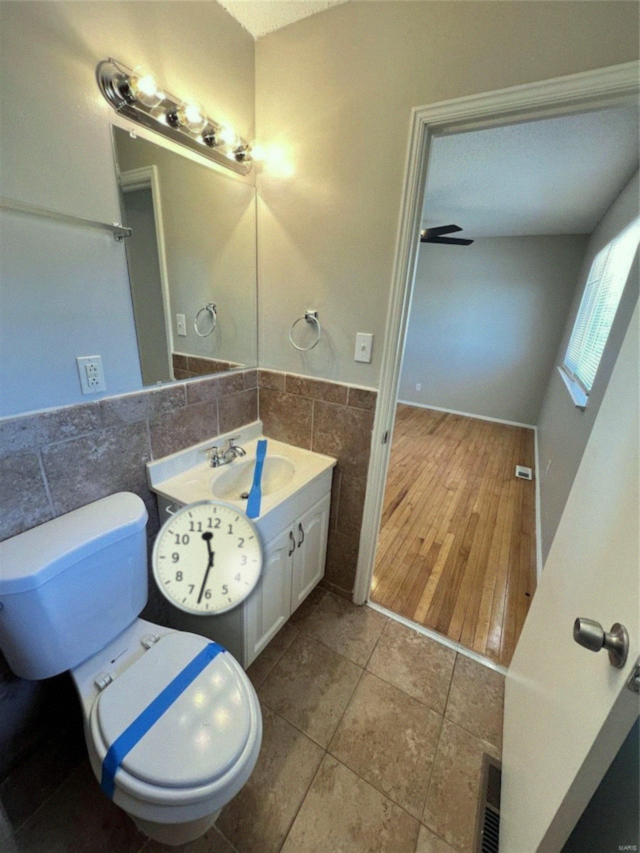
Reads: 11h32
